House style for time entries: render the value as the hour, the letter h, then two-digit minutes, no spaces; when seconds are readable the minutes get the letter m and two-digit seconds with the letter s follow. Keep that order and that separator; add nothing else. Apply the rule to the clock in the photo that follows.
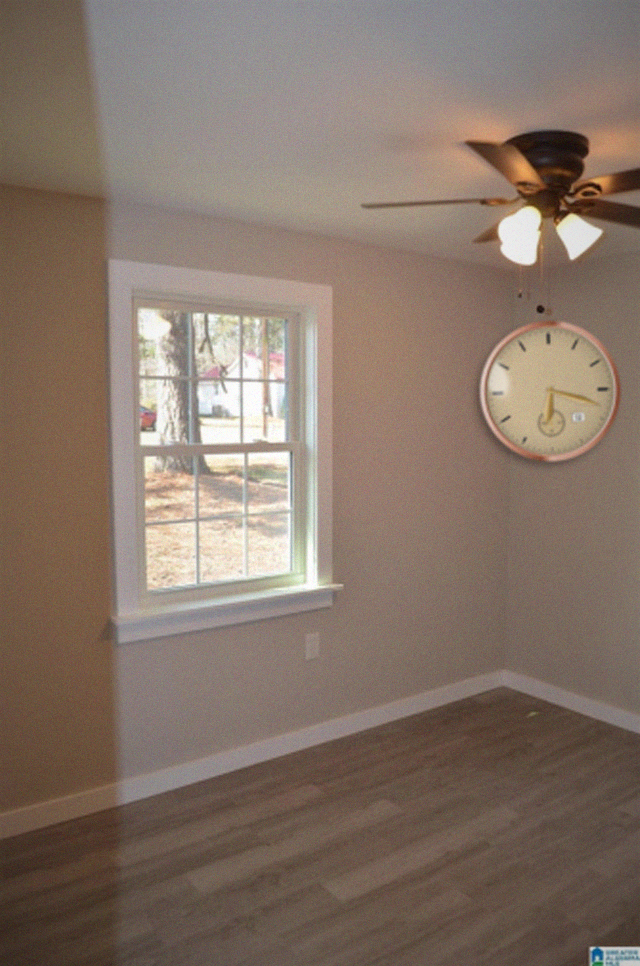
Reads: 6h18
